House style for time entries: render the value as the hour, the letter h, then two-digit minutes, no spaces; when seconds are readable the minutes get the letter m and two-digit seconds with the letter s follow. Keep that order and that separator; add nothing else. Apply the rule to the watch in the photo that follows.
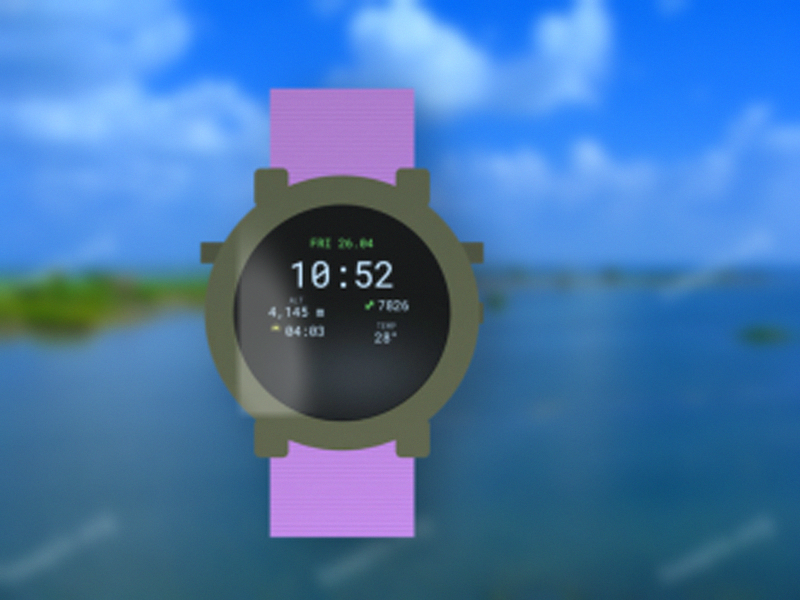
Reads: 10h52
